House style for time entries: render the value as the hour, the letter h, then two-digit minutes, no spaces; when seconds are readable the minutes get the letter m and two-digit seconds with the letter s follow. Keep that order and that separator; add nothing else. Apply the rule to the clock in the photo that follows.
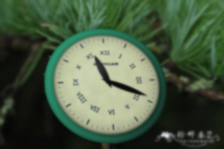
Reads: 11h19
